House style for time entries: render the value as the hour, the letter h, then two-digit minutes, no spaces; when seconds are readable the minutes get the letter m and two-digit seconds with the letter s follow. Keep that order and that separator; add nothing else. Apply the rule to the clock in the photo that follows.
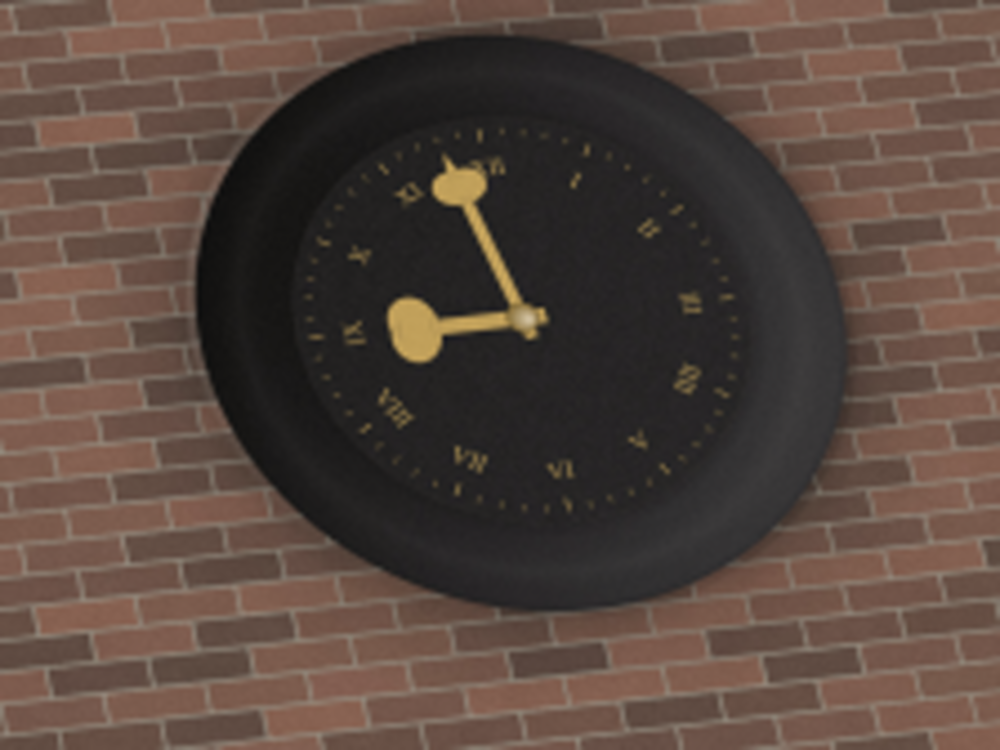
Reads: 8h58
